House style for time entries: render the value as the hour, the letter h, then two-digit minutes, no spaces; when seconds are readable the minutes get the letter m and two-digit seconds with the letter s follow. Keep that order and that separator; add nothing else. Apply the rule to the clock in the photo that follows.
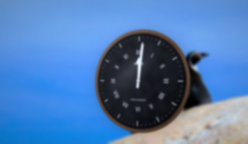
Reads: 12h01
